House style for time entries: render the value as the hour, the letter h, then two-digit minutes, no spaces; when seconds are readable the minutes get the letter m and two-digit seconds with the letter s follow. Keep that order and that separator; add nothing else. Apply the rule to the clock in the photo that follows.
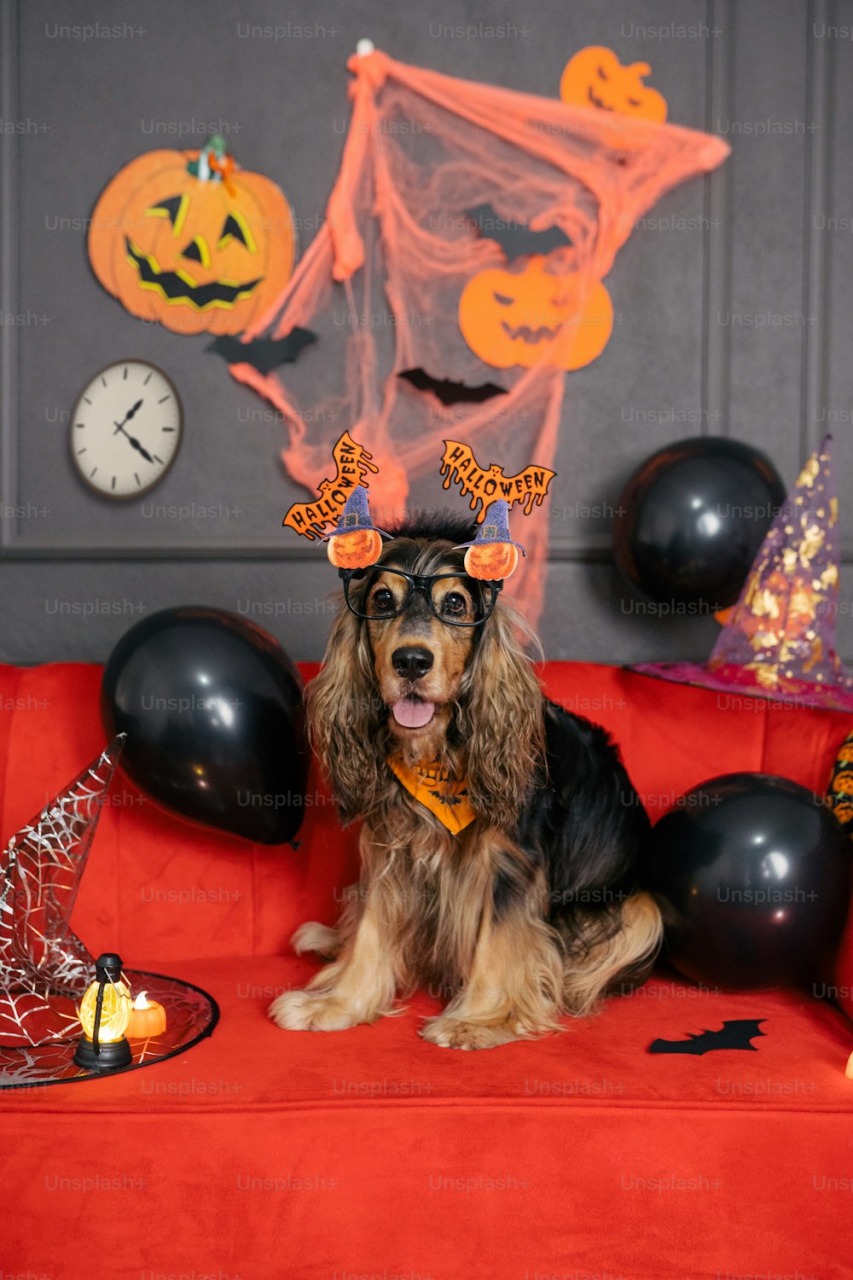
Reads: 1h21
